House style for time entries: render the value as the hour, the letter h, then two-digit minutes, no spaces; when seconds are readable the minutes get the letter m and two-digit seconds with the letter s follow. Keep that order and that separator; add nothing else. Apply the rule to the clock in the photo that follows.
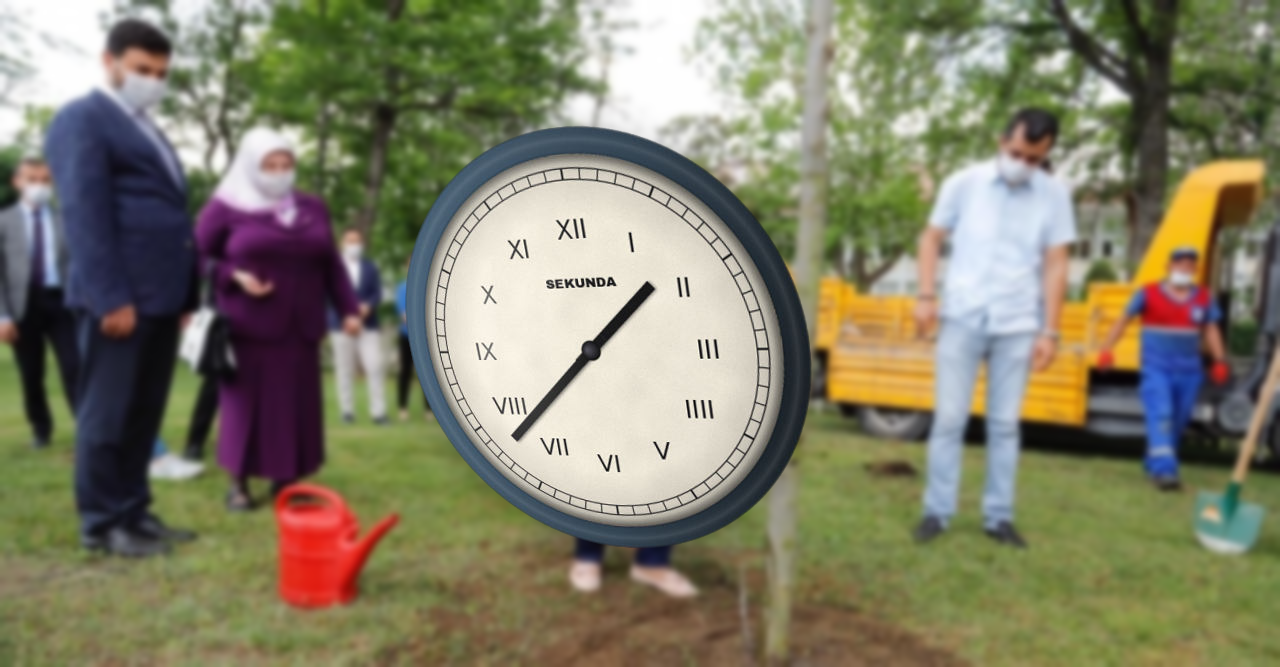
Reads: 1h38
